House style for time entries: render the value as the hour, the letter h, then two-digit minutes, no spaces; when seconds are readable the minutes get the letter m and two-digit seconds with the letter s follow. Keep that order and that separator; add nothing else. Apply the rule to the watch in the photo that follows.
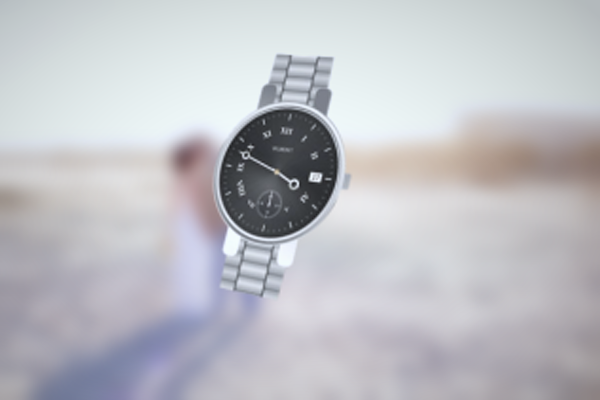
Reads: 3h48
